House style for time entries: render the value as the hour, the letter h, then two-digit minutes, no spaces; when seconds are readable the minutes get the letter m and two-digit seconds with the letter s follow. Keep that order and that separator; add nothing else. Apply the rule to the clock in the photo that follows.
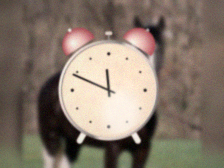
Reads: 11h49
